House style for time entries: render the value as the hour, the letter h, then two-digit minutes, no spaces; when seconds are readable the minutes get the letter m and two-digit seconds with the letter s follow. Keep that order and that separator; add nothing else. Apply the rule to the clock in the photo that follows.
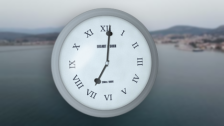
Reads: 7h01
